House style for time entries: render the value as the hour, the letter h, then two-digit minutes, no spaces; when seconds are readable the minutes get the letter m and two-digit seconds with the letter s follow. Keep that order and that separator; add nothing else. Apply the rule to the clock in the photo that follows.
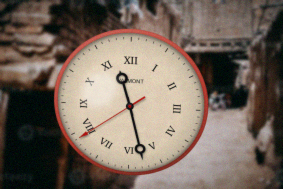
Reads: 11h27m39s
